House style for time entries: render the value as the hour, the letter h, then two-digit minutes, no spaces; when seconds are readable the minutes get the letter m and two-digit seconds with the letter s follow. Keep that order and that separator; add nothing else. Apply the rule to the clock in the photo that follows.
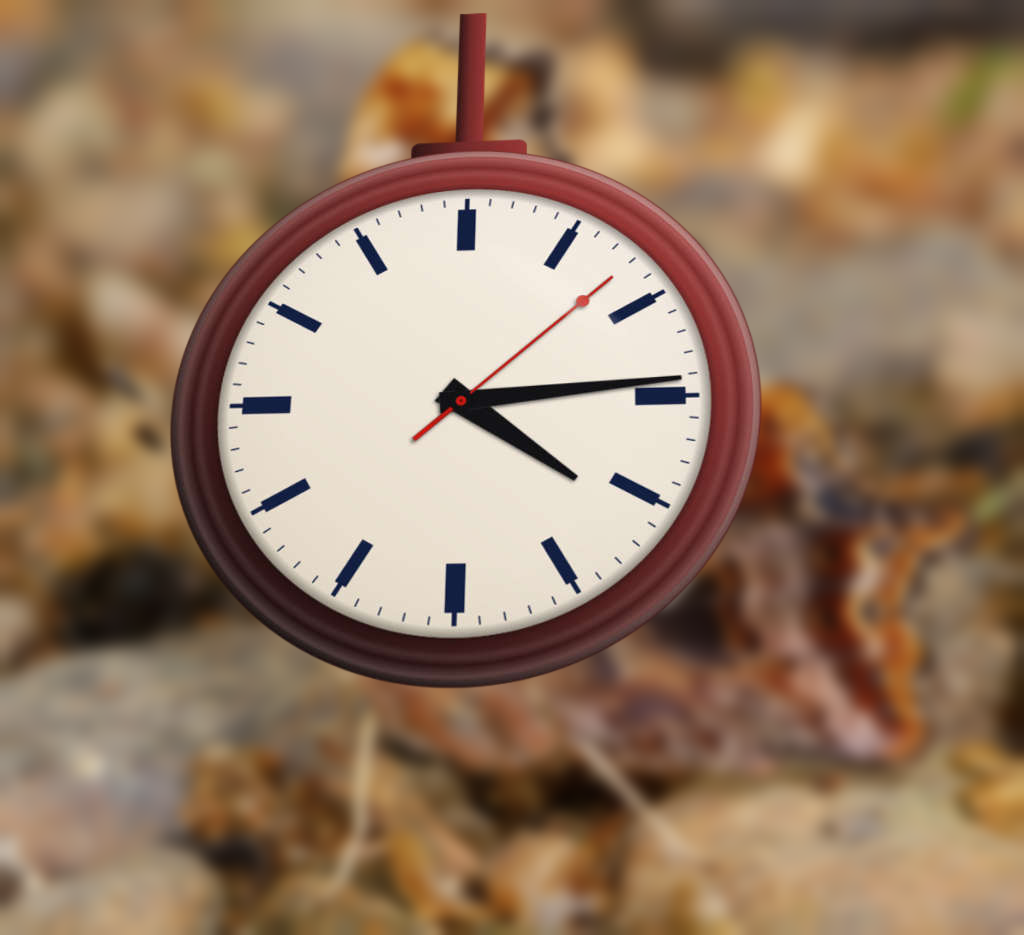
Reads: 4h14m08s
